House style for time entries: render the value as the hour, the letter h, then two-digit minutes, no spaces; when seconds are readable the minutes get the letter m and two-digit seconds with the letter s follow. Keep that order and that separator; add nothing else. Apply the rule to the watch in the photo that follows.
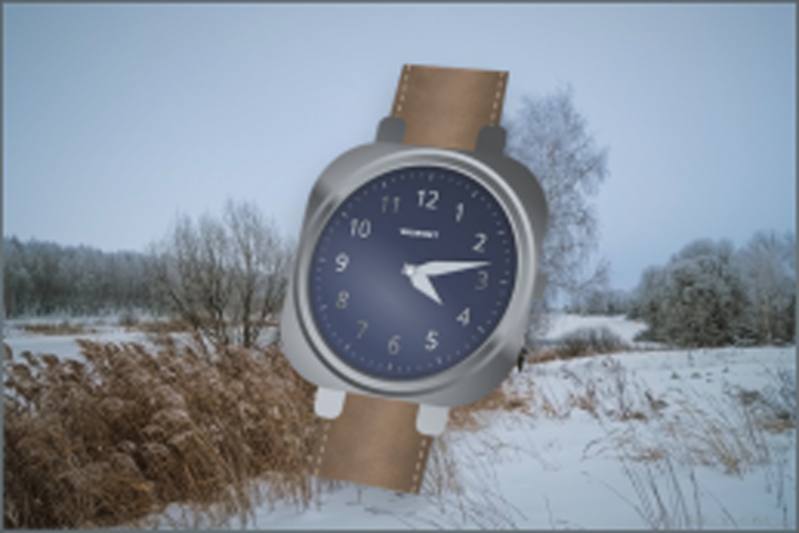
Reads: 4h13
